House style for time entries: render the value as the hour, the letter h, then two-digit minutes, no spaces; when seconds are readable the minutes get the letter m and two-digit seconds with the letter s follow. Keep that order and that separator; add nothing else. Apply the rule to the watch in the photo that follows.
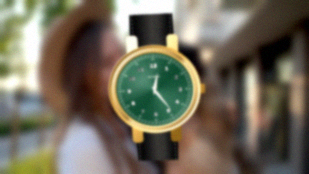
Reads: 12h24
